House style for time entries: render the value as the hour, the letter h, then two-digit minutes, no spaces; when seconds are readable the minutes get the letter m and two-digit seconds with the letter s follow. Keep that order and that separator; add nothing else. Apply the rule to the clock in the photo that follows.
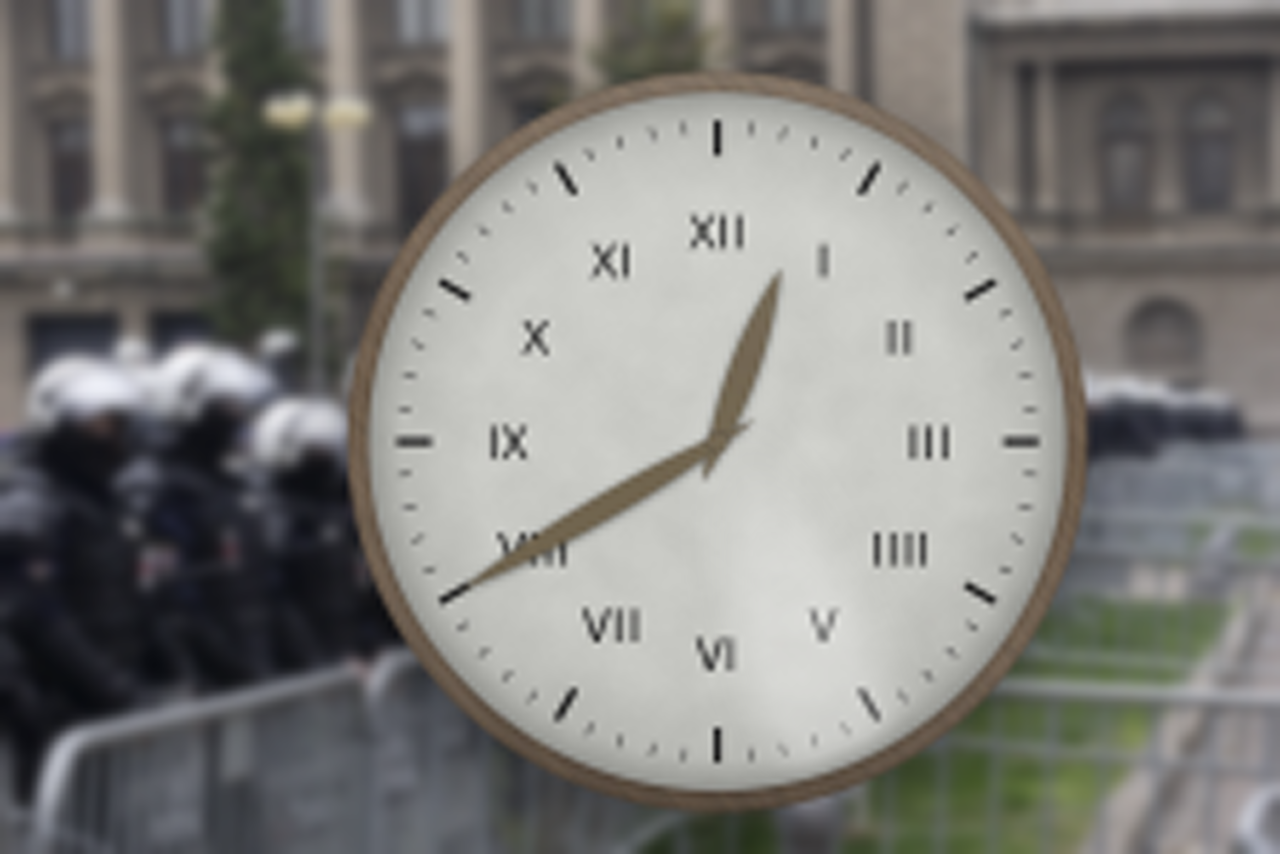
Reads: 12h40
